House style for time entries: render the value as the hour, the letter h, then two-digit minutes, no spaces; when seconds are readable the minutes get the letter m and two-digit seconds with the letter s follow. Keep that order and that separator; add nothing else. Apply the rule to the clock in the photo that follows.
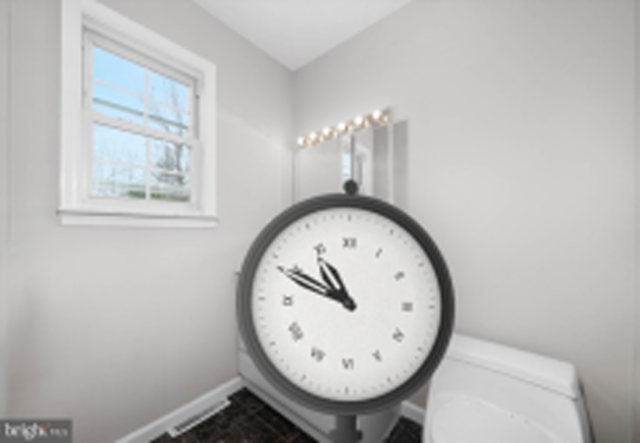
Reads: 10h49
